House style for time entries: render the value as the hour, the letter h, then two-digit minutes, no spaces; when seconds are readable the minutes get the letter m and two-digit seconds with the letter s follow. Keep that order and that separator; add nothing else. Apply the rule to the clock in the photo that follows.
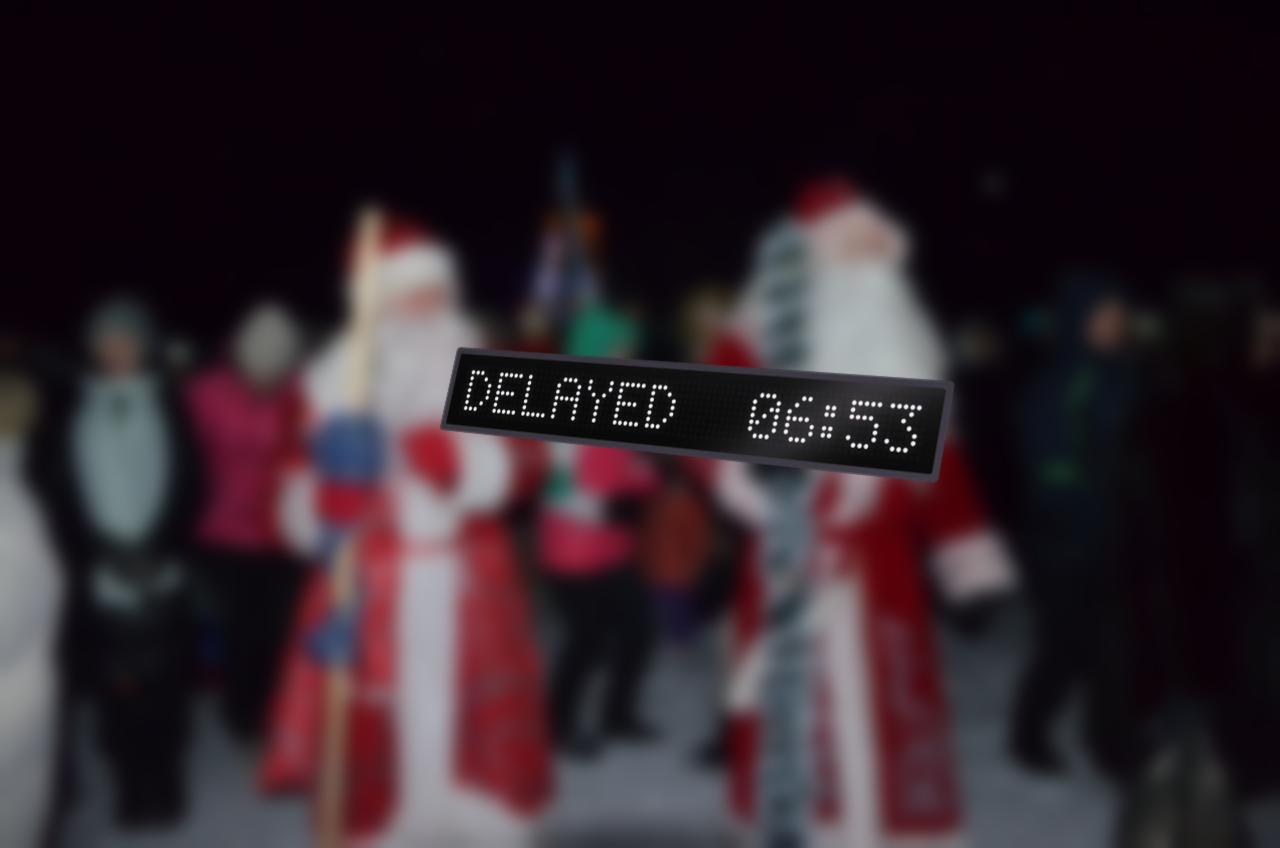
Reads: 6h53
